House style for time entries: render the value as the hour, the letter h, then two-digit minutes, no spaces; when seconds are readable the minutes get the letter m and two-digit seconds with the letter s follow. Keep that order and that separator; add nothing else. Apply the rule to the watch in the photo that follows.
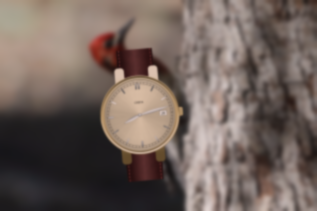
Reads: 8h13
